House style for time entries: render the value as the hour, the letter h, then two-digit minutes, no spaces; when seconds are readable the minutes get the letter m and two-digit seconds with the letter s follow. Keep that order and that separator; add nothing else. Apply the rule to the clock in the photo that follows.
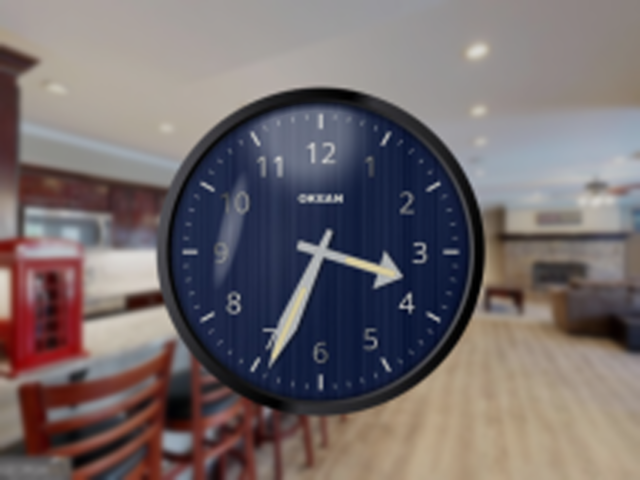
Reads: 3h34
